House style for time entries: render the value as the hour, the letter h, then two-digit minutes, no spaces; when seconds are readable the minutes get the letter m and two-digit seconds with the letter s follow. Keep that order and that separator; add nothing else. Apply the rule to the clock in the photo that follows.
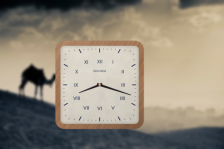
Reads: 8h18
